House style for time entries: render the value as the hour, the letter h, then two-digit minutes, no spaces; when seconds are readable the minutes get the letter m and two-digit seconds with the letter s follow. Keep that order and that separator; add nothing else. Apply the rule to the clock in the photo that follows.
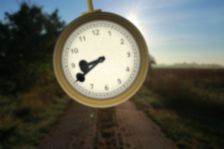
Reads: 8h40
